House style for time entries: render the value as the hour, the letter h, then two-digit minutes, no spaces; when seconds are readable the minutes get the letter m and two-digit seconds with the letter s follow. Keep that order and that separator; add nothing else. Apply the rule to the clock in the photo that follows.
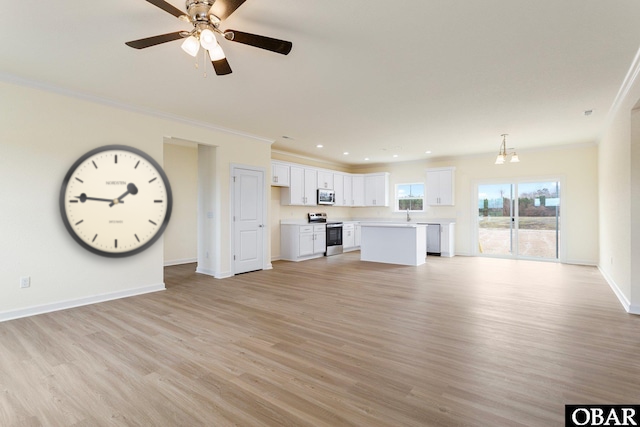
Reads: 1h46
